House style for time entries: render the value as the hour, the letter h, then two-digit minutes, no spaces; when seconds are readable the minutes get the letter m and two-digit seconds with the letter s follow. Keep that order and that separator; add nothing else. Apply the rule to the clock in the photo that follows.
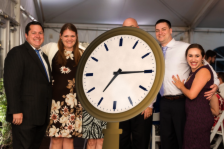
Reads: 7h15
